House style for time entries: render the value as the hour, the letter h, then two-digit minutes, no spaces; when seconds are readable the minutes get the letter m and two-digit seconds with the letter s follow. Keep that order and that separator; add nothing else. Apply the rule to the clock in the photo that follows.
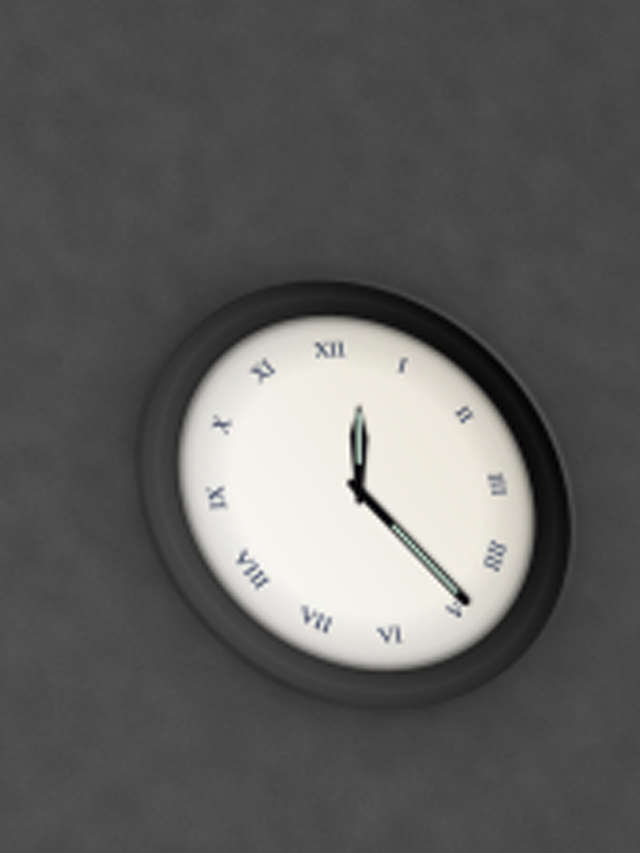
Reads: 12h24
